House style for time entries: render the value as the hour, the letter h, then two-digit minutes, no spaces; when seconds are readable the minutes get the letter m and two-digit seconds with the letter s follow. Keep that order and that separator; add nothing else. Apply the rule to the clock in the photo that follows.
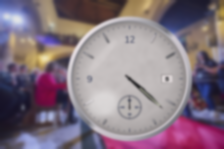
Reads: 4h22
